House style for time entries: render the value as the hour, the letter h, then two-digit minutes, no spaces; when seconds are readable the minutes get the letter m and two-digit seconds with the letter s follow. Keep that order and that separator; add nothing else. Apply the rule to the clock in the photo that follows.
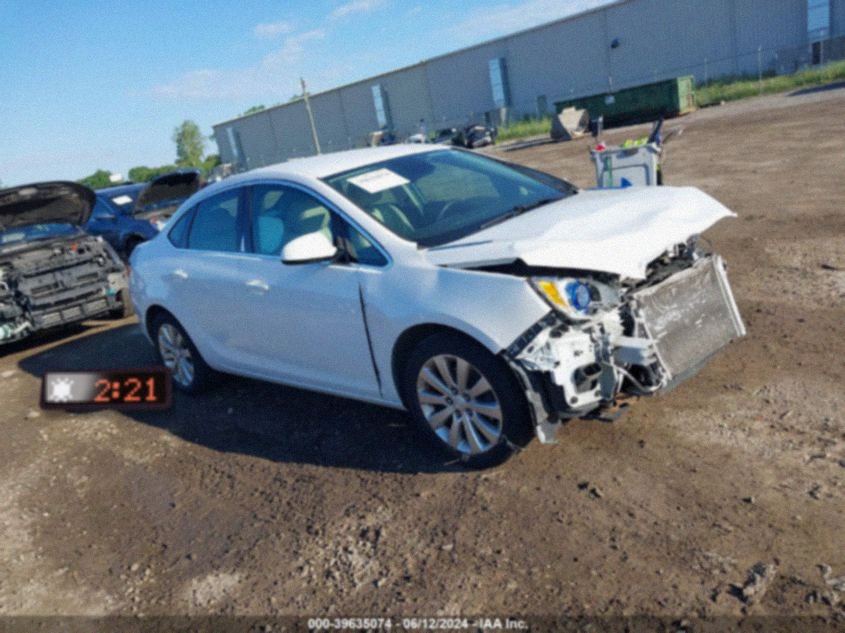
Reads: 2h21
